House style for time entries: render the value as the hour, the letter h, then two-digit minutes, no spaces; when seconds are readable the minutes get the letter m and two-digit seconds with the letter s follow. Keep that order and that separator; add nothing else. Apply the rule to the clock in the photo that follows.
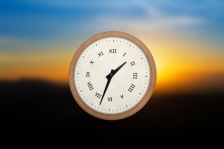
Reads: 1h33
